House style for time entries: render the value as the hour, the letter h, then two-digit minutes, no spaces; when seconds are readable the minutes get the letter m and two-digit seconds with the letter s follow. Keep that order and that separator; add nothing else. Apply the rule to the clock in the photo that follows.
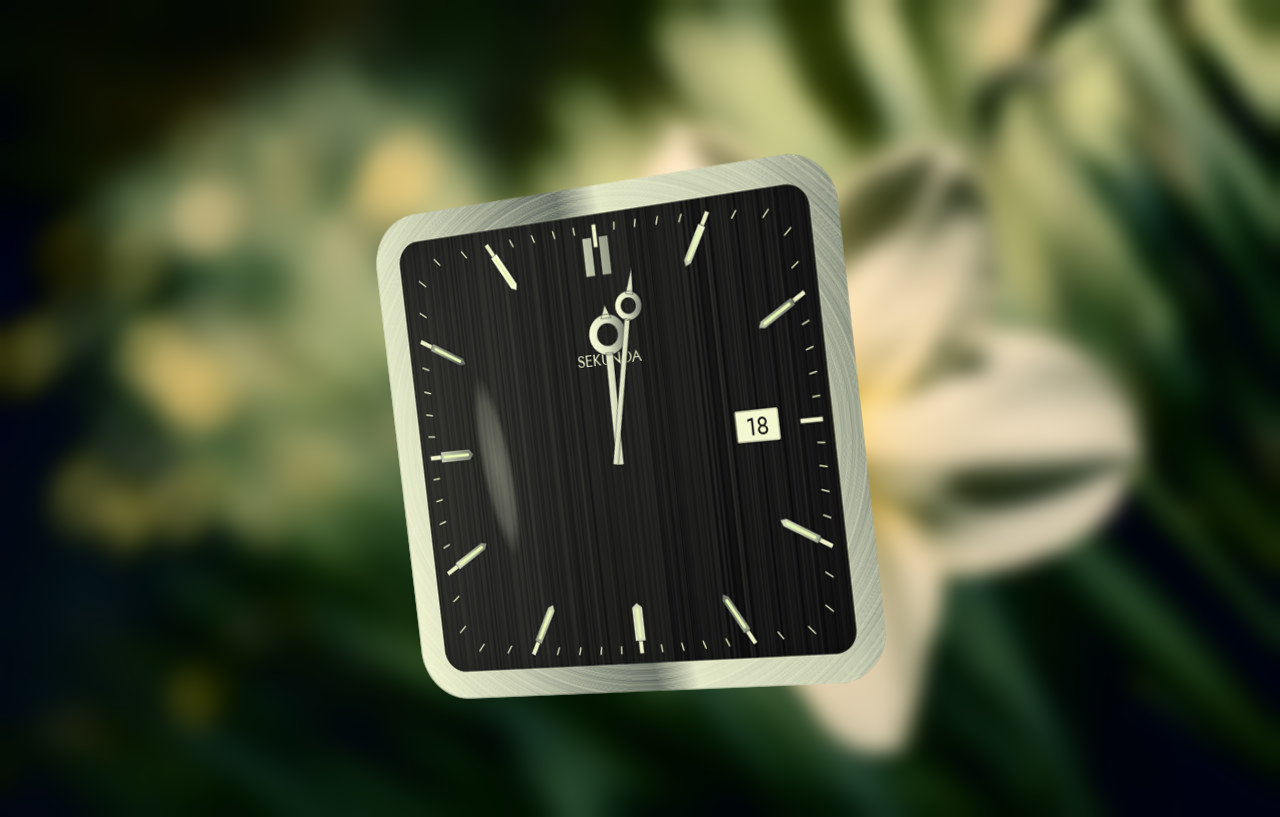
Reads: 12h02
